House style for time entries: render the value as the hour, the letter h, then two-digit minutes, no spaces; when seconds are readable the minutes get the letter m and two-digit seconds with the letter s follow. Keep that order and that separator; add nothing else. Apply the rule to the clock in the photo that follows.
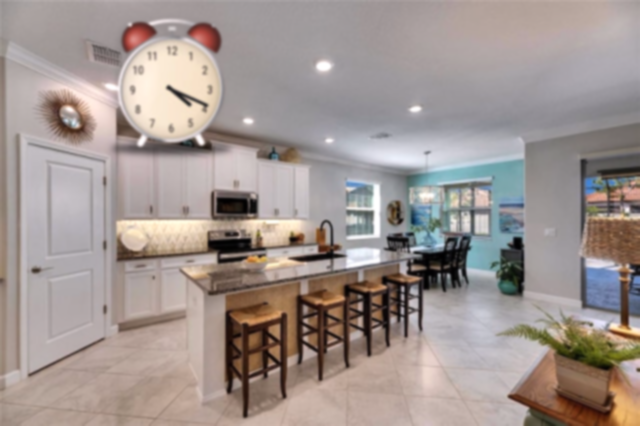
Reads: 4h19
